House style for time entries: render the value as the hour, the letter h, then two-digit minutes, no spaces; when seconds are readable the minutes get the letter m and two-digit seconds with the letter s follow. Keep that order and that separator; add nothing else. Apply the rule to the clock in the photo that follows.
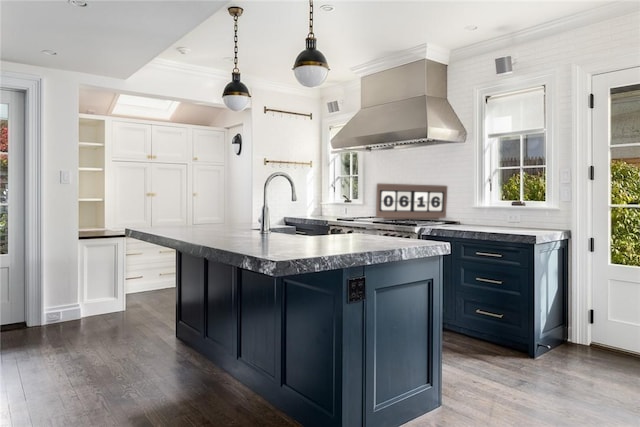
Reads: 6h16
